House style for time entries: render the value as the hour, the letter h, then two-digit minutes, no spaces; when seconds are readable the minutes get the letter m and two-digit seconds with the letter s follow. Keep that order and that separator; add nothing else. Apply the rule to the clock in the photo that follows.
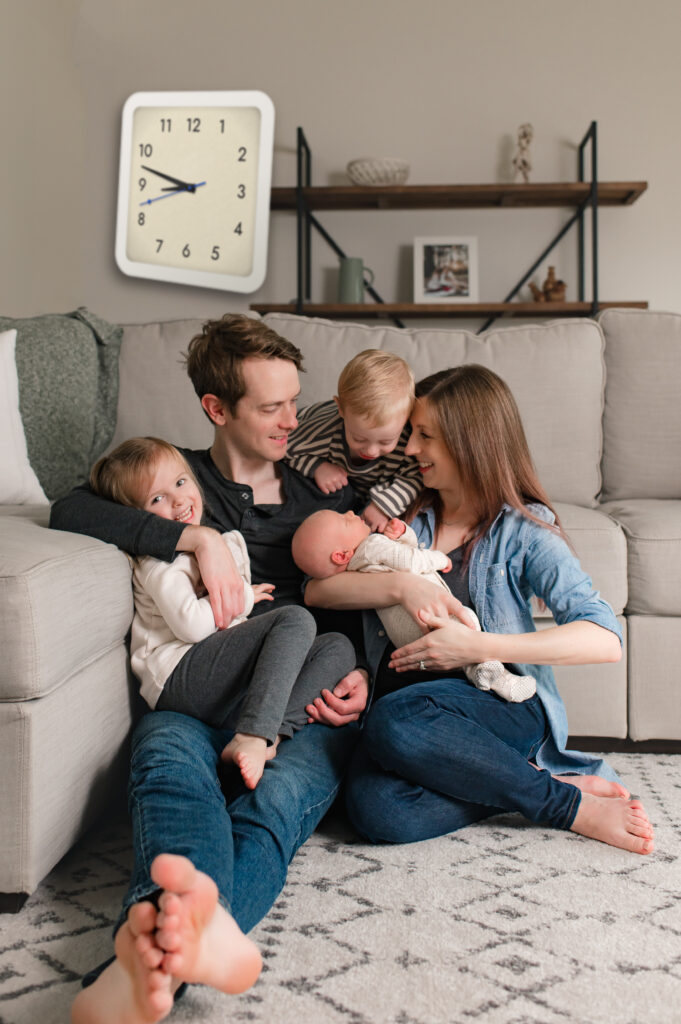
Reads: 8h47m42s
